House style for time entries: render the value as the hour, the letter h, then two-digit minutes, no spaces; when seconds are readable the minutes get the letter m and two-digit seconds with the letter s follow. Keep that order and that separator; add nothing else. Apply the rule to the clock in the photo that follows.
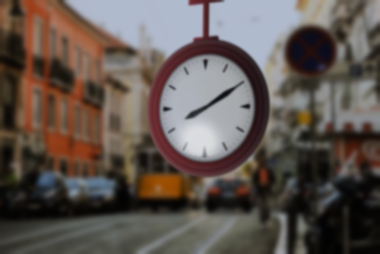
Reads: 8h10
